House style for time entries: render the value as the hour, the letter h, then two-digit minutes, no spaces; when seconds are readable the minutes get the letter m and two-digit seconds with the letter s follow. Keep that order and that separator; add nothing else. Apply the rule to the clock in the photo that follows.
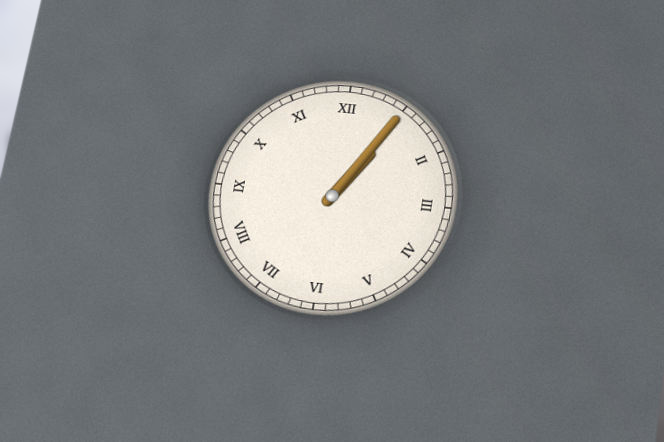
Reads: 1h05
